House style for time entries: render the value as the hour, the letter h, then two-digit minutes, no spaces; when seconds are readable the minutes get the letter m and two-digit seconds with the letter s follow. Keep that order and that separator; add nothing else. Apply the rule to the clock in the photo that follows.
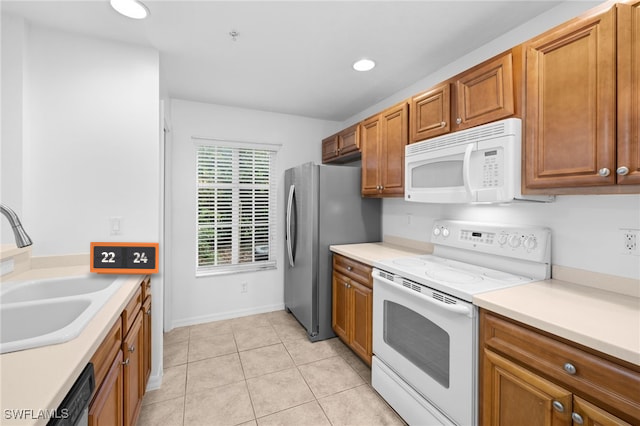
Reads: 22h24
